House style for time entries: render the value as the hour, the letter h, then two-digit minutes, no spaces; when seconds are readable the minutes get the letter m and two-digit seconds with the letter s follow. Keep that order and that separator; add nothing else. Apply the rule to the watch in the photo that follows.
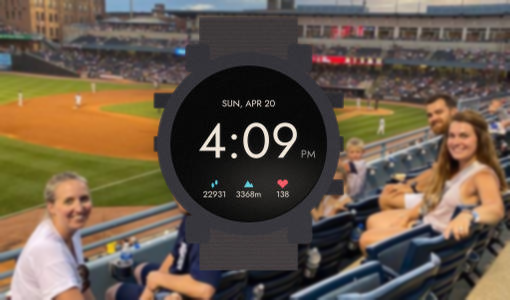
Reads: 4h09
